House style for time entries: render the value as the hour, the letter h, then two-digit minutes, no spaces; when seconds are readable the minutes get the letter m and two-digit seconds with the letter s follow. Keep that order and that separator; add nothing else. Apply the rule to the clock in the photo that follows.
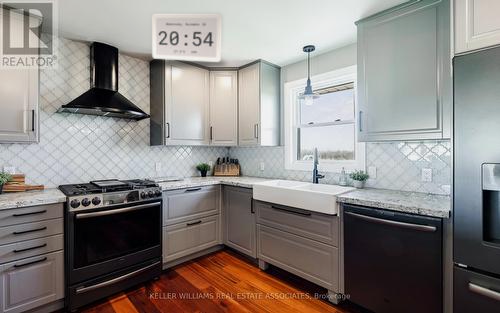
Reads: 20h54
